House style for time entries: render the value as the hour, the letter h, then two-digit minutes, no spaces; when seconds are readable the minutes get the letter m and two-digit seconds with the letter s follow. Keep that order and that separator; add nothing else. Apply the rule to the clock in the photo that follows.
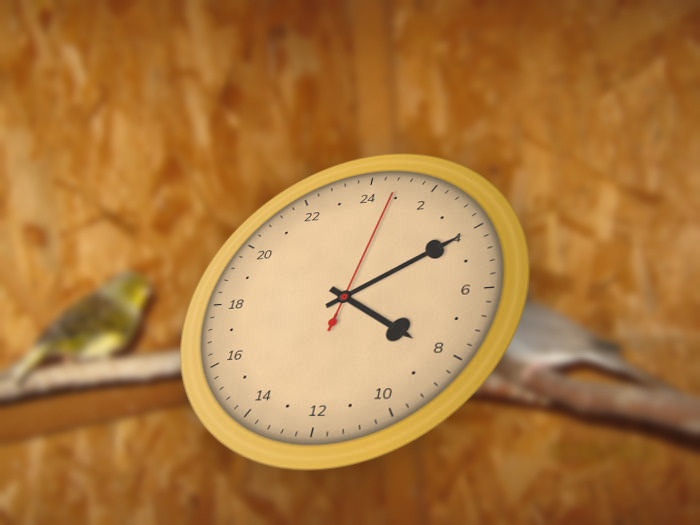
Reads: 8h10m02s
